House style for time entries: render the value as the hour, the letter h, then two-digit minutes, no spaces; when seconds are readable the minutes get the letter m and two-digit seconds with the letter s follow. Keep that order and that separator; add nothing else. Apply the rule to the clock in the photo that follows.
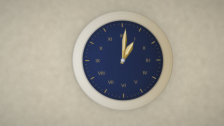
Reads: 1h01
